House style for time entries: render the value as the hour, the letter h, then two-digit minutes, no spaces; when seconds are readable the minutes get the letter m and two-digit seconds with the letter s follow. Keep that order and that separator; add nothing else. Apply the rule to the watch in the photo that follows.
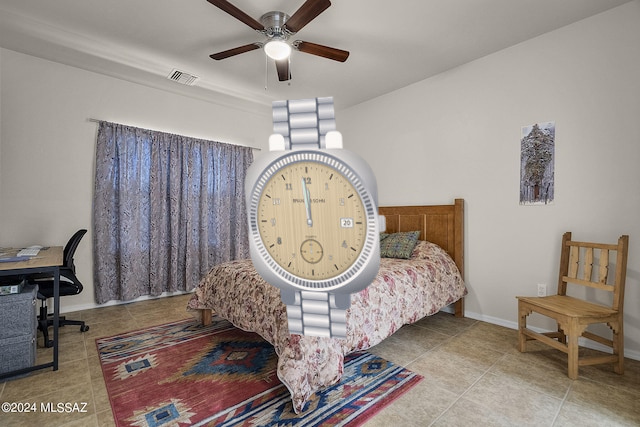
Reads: 11h59
